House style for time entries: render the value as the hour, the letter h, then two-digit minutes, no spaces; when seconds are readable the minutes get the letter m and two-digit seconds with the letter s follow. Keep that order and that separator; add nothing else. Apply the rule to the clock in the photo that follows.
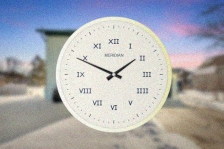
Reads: 1h49
